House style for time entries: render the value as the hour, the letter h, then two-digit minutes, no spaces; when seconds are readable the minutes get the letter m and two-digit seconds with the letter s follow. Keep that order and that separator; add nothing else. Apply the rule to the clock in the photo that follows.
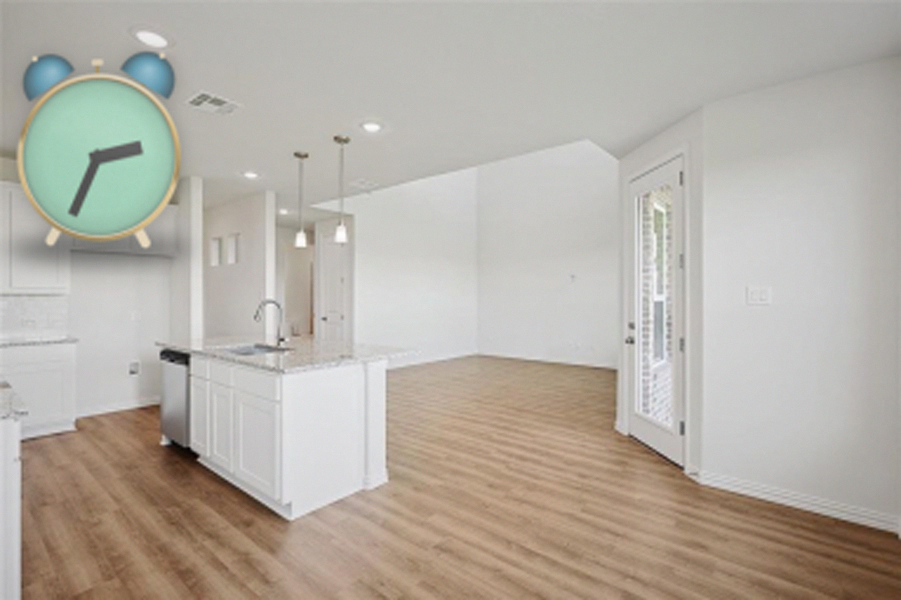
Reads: 2h34
